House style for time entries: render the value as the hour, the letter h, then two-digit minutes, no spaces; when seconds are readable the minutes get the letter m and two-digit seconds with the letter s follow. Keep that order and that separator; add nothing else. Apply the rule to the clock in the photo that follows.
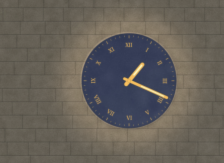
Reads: 1h19
